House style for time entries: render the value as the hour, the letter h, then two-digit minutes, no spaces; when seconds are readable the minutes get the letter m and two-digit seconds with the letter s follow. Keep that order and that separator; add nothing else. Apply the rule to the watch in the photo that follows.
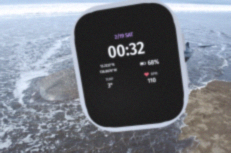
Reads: 0h32
